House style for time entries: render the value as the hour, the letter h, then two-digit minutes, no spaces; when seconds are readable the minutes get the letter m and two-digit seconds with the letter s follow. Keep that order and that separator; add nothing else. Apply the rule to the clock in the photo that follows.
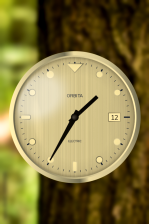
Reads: 1h35
